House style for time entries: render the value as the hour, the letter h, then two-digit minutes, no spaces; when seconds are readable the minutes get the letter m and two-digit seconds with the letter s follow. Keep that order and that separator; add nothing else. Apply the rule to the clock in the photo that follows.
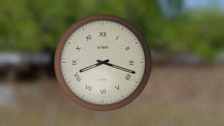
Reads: 8h18
